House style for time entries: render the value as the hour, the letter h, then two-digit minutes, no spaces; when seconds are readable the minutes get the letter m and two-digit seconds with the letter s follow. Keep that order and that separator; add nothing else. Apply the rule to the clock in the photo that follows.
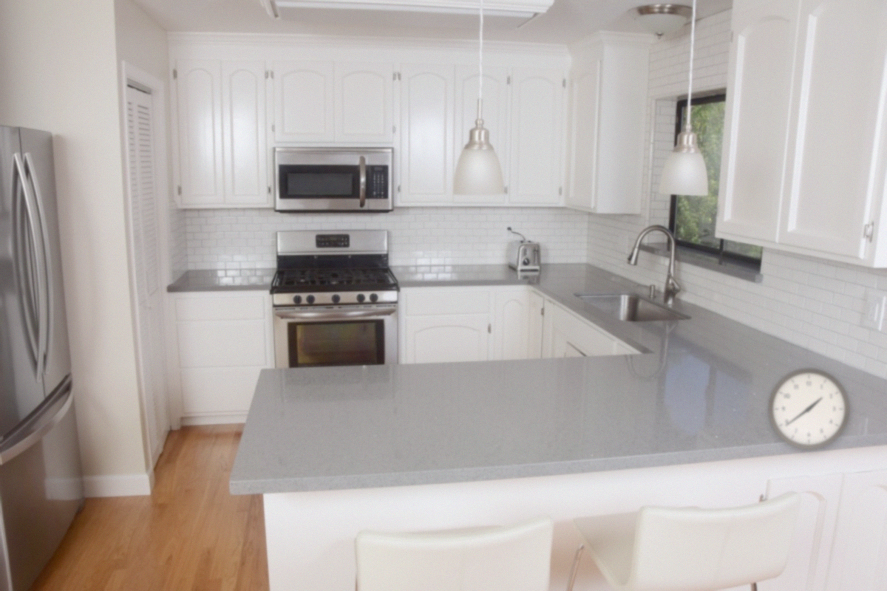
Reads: 1h39
